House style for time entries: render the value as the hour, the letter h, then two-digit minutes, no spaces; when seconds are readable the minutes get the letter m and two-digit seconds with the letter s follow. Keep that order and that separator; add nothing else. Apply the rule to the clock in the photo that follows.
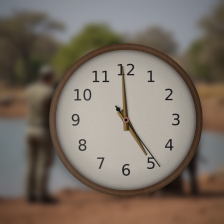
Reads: 4h59m24s
